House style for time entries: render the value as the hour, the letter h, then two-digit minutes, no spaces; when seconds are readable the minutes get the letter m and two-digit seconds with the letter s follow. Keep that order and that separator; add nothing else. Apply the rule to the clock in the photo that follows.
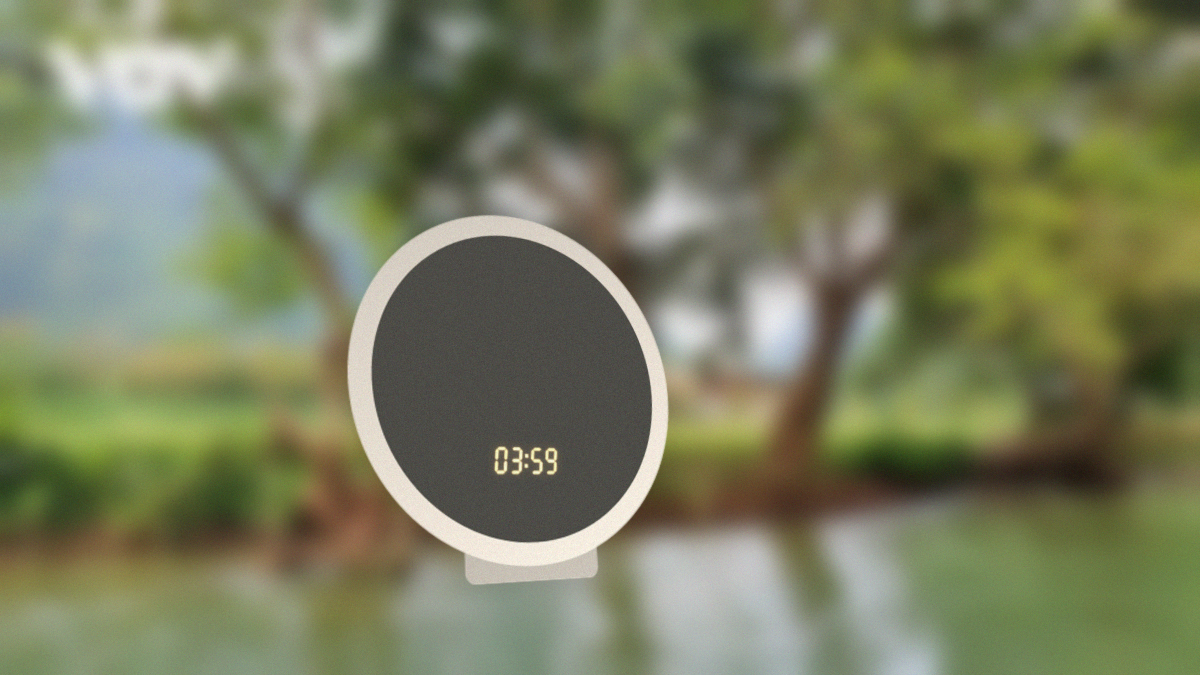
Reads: 3h59
